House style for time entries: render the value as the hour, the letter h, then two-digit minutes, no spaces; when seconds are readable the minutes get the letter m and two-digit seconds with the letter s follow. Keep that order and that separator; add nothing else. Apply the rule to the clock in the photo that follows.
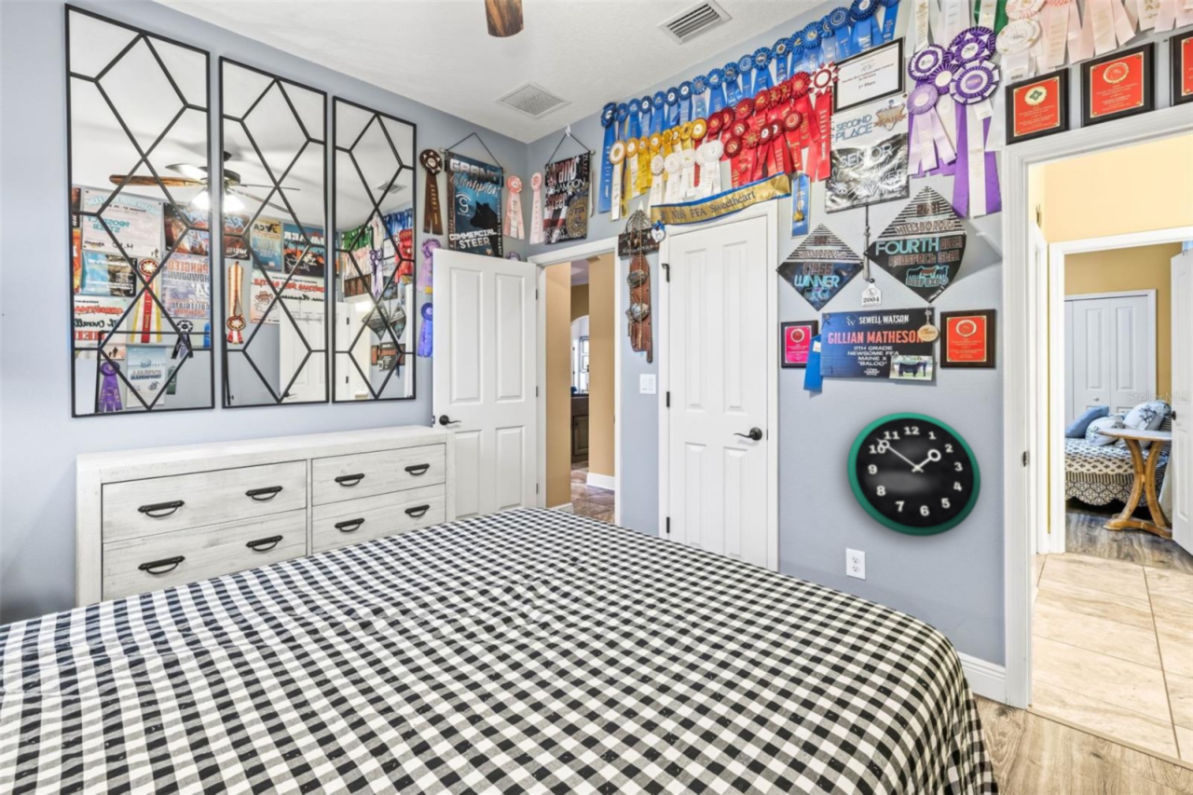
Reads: 1h52
